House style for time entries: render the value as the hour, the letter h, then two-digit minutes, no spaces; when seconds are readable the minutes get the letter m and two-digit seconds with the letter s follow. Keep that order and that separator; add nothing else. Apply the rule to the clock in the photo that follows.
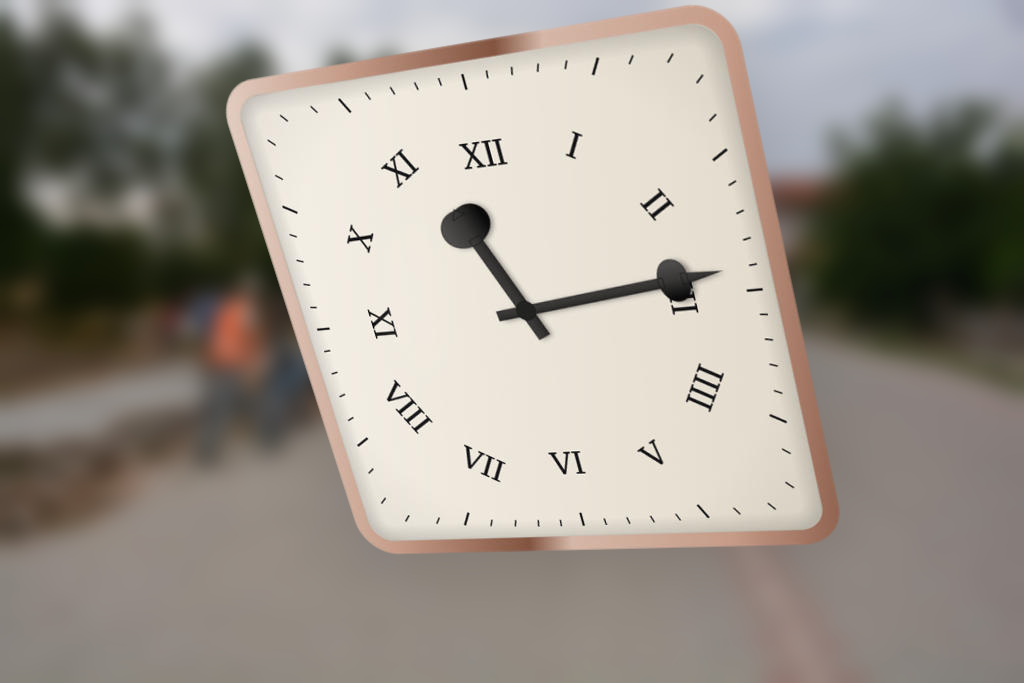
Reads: 11h14
